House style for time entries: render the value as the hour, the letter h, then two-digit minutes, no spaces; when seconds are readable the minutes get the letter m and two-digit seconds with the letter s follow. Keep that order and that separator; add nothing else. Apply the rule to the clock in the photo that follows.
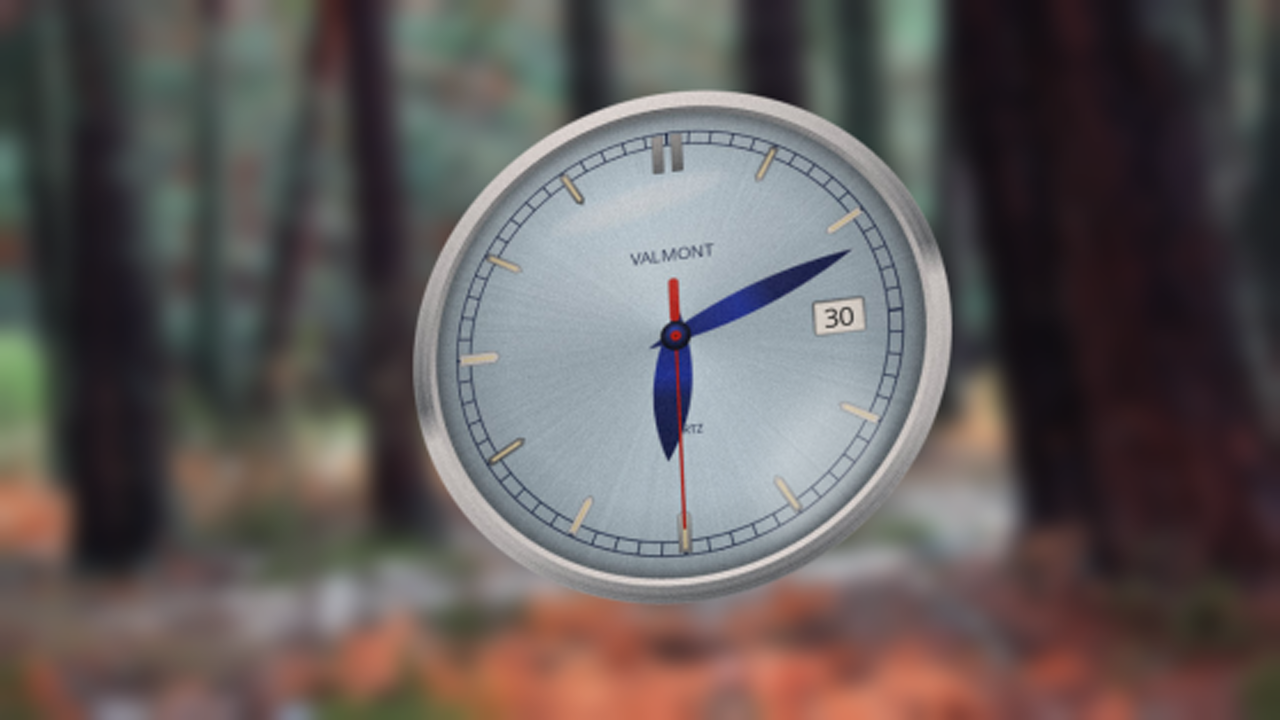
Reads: 6h11m30s
